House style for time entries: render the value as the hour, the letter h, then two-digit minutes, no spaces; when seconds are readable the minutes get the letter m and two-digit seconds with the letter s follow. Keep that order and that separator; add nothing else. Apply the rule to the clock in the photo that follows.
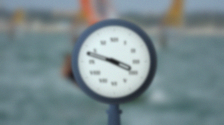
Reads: 3h48
